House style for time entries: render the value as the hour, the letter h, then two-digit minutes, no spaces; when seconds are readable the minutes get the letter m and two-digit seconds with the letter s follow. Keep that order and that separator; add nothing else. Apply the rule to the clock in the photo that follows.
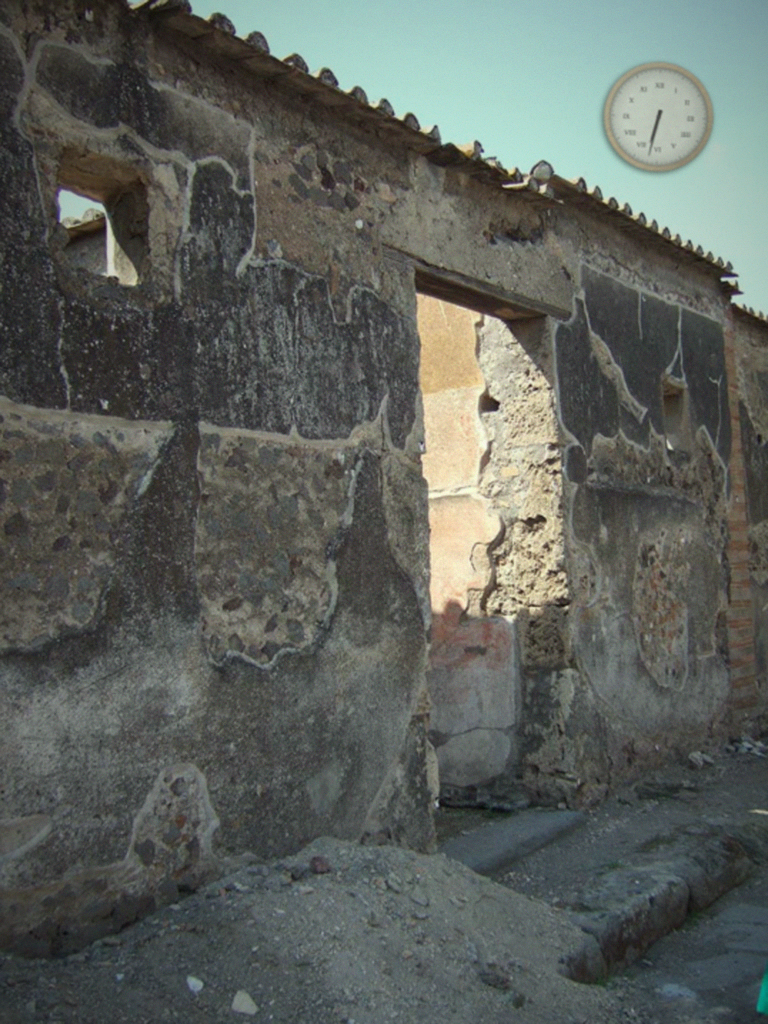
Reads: 6h32
